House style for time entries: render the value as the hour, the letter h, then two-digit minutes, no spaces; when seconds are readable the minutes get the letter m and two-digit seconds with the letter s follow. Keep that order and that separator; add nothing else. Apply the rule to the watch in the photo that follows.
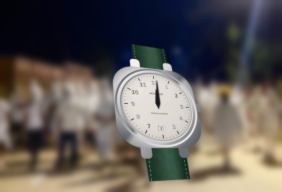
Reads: 12h01
